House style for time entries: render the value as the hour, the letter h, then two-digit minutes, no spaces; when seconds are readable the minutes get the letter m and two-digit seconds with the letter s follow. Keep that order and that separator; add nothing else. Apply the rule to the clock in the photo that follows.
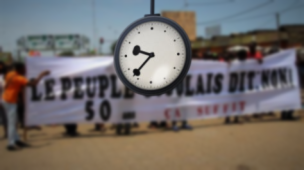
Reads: 9h37
